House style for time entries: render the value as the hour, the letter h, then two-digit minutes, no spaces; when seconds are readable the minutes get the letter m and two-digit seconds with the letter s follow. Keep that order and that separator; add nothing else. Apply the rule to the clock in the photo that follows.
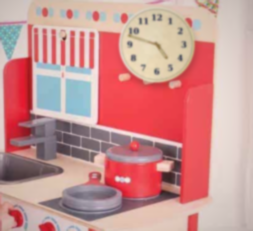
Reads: 4h48
